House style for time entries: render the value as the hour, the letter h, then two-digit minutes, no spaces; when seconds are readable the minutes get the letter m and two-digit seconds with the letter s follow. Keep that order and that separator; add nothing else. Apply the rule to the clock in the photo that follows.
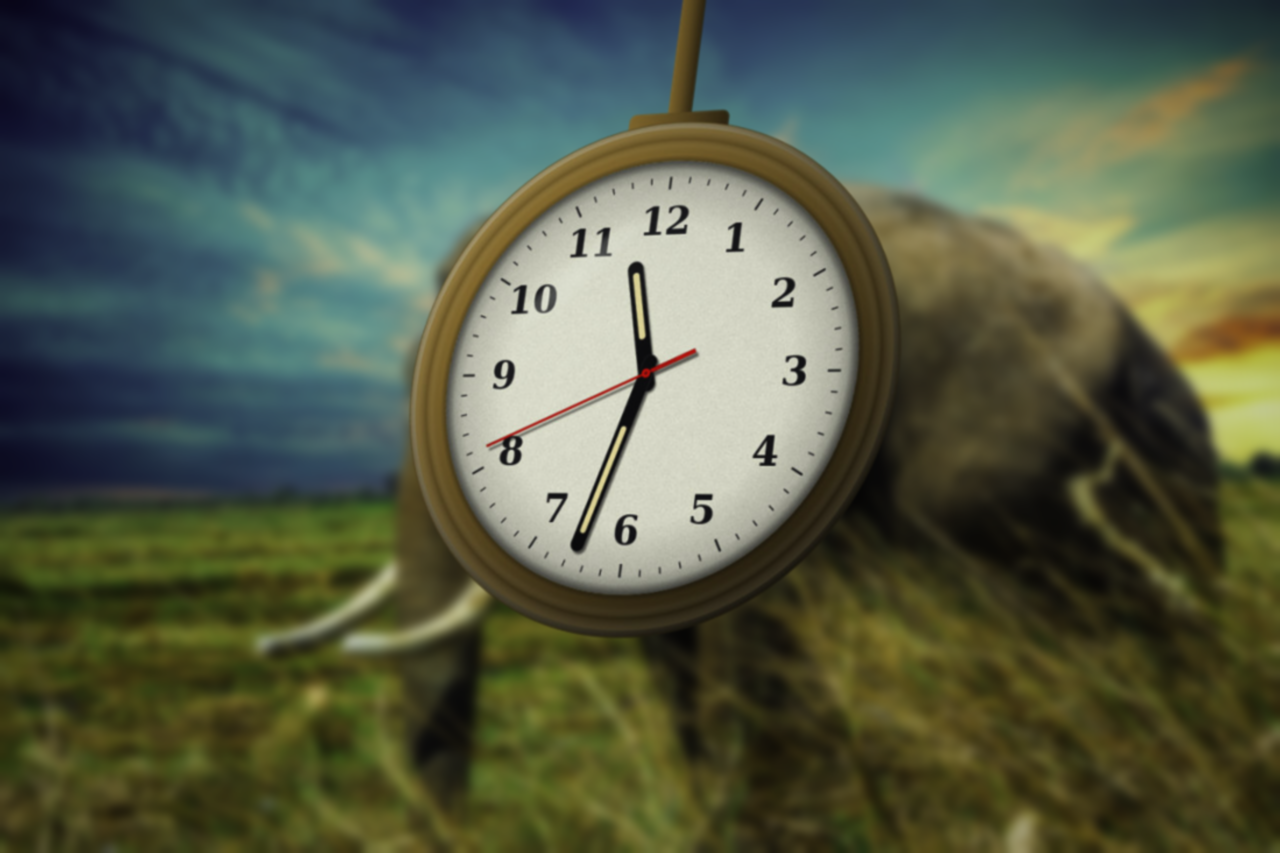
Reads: 11h32m41s
